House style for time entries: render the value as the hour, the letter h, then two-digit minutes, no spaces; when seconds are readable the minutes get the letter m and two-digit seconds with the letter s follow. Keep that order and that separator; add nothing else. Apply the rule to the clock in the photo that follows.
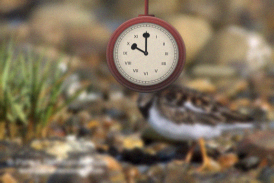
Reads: 10h00
